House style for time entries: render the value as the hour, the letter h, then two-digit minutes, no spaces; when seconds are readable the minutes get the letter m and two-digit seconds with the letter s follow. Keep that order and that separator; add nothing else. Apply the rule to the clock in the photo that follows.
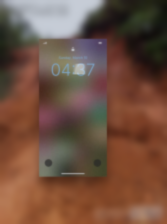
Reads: 4h37
